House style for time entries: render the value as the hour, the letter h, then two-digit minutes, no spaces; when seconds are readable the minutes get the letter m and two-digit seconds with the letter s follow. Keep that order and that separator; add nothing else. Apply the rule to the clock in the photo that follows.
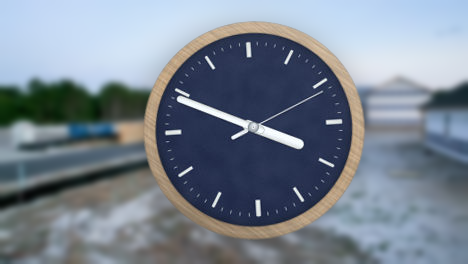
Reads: 3h49m11s
